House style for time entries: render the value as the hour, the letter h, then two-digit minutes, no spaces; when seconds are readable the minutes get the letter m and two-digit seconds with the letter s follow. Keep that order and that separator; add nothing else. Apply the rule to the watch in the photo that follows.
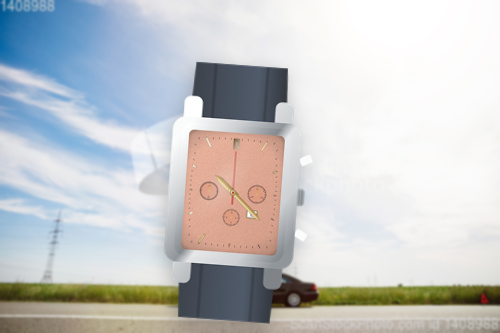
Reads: 10h22
